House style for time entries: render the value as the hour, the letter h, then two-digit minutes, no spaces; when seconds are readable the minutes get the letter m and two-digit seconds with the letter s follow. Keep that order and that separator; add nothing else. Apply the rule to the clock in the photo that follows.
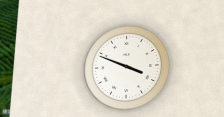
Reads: 3h49
